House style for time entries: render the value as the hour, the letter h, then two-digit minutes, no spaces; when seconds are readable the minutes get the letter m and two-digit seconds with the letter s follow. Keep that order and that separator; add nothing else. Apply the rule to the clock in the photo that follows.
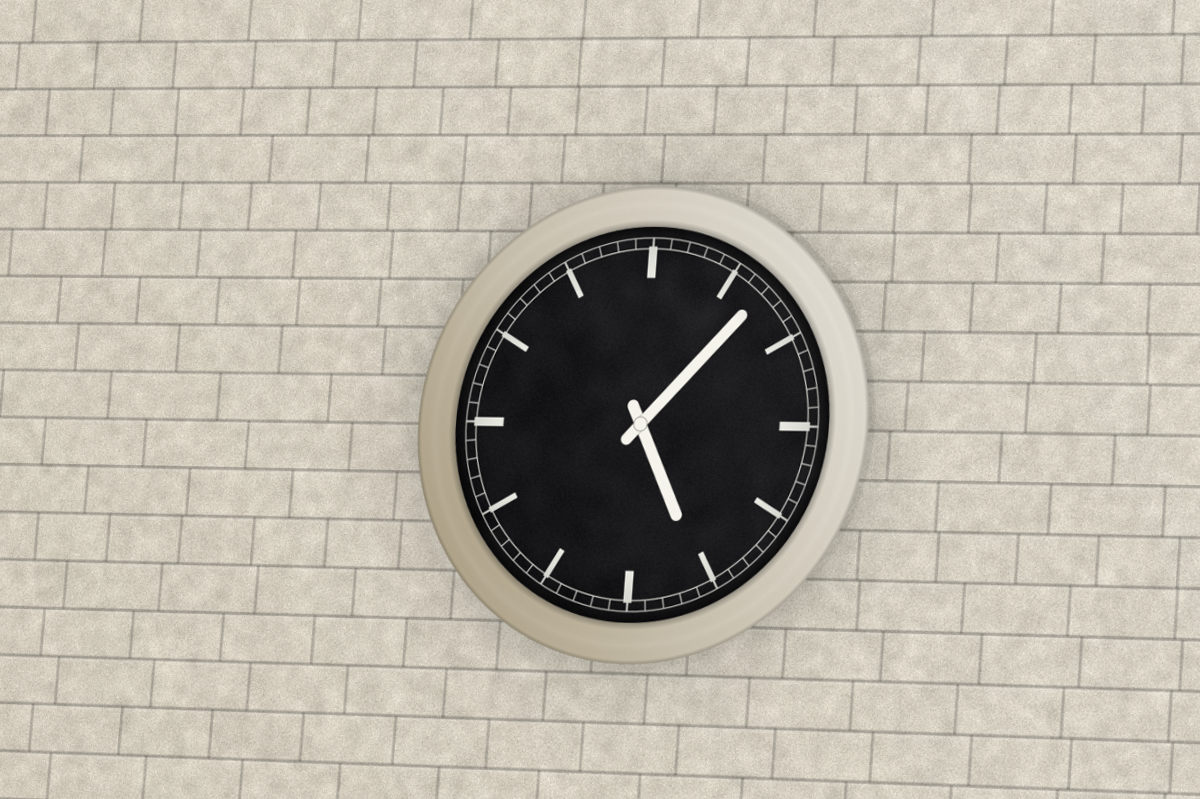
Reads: 5h07
